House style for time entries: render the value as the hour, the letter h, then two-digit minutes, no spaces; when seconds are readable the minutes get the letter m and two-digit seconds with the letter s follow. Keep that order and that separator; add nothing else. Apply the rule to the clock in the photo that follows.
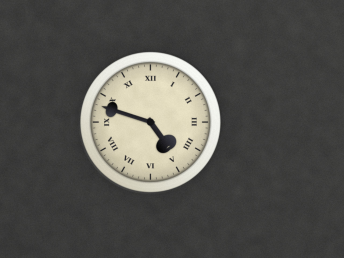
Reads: 4h48
